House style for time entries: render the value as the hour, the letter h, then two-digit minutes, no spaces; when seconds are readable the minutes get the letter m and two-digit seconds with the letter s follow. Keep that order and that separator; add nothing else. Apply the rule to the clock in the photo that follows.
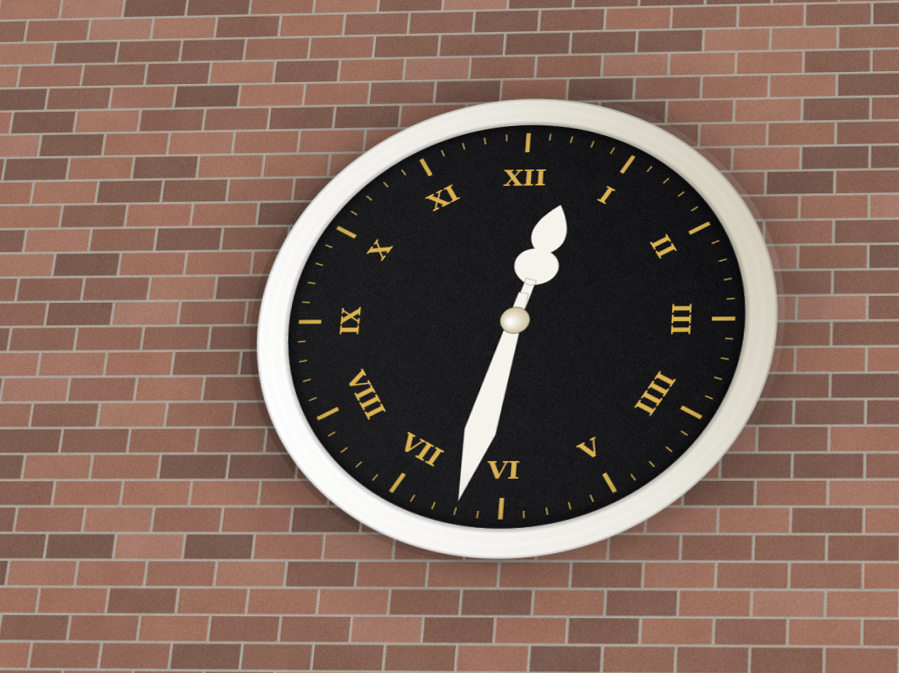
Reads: 12h32
